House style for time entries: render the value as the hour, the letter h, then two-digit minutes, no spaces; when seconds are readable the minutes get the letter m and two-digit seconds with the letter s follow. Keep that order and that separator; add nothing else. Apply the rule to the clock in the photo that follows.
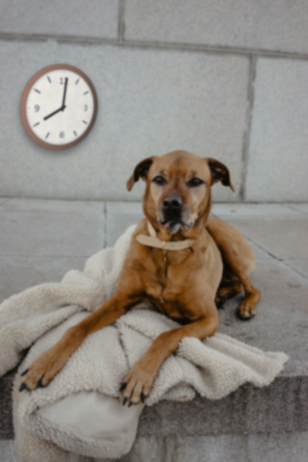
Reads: 8h01
